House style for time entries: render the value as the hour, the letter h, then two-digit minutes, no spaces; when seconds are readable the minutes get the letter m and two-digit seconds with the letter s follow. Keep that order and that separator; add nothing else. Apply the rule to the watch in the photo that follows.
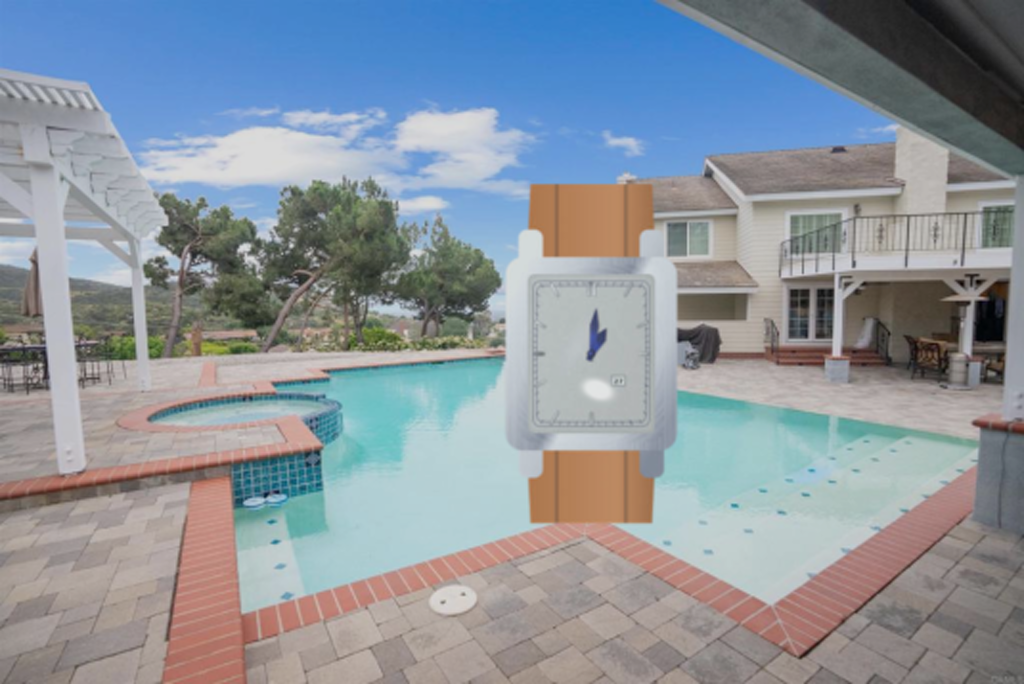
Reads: 1h01
